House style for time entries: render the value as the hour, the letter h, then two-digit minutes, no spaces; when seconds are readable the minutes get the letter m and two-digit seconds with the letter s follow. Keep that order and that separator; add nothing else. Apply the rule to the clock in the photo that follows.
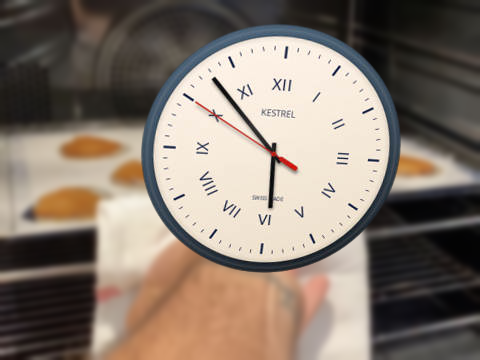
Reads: 5h52m50s
